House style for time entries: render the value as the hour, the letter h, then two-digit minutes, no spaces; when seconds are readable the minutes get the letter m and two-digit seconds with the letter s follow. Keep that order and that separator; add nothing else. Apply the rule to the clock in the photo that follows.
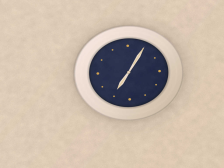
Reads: 7h05
